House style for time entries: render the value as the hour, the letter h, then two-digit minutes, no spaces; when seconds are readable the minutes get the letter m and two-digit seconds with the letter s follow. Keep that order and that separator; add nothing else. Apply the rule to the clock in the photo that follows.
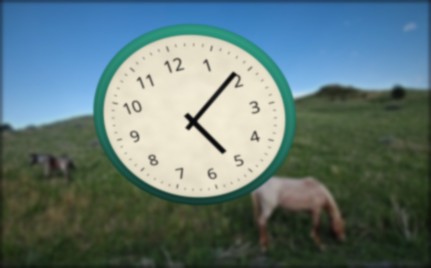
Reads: 5h09
